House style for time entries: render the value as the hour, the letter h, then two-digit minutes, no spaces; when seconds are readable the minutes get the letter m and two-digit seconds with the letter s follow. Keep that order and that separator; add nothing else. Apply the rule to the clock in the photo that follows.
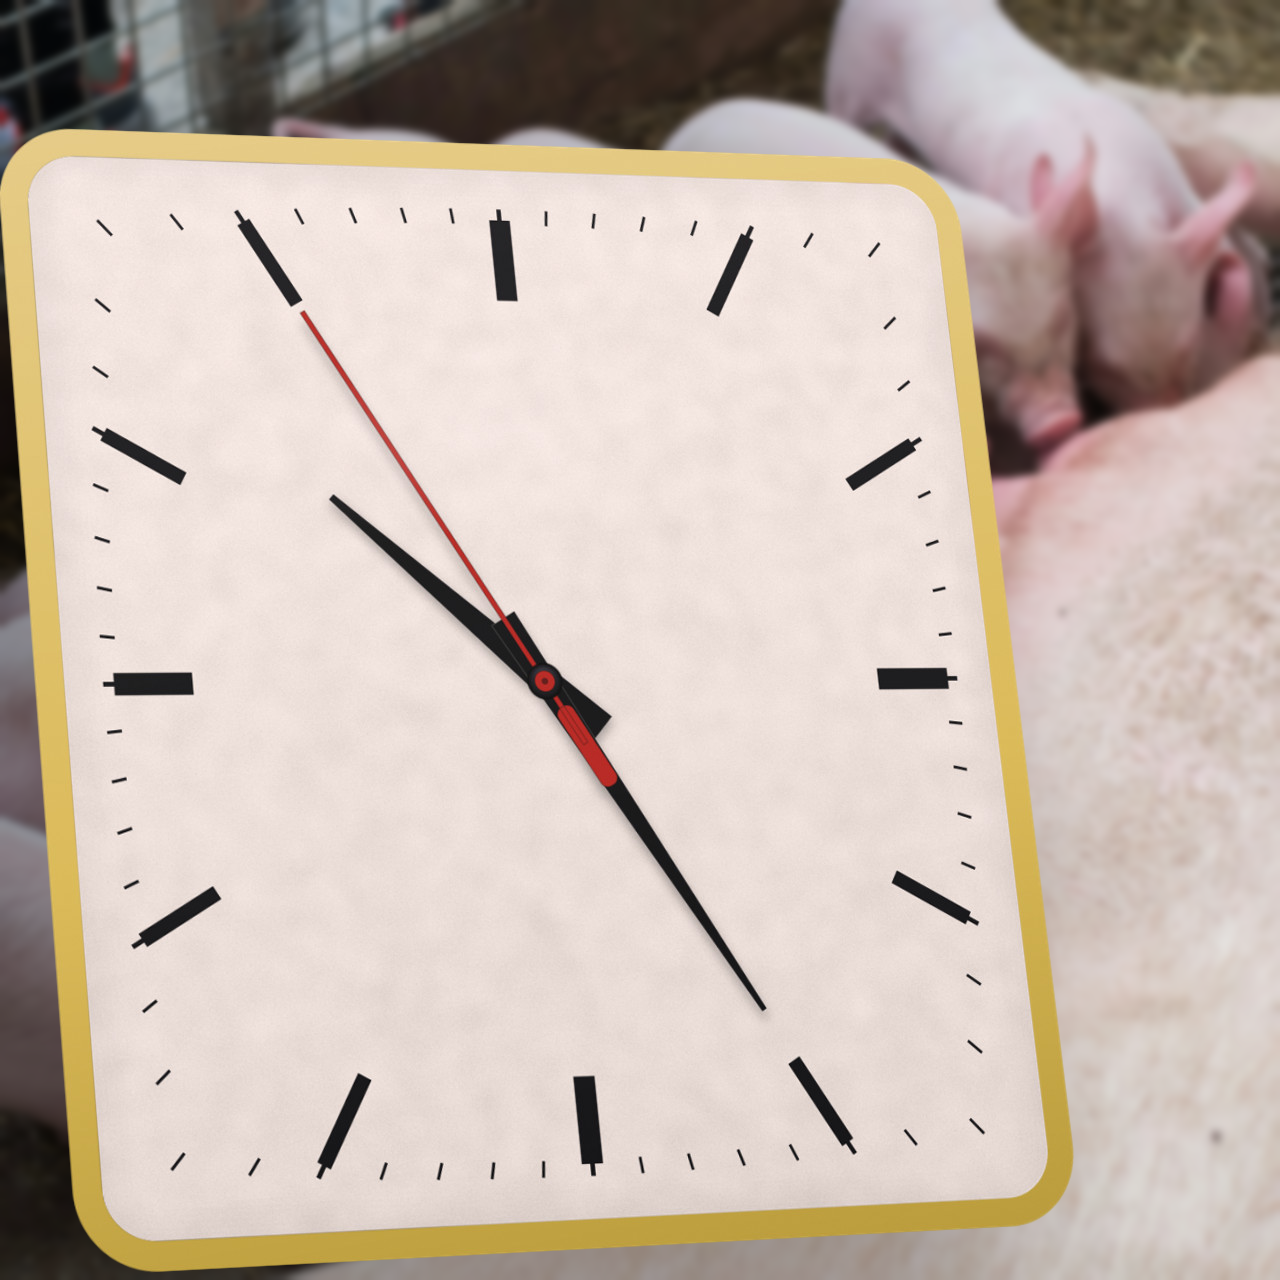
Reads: 10h24m55s
